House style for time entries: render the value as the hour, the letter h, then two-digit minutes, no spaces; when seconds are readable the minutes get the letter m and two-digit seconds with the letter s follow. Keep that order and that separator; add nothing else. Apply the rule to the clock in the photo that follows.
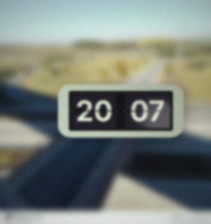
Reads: 20h07
